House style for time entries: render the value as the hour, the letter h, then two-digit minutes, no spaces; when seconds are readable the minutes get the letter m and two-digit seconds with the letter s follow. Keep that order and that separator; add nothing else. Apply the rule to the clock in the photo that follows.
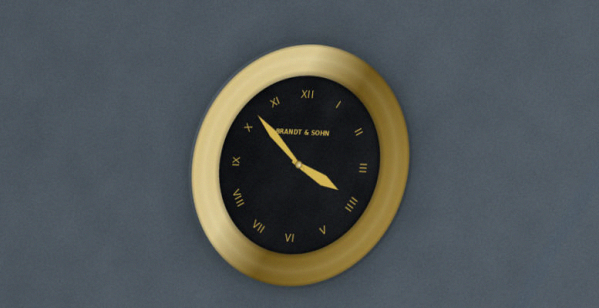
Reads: 3h52
